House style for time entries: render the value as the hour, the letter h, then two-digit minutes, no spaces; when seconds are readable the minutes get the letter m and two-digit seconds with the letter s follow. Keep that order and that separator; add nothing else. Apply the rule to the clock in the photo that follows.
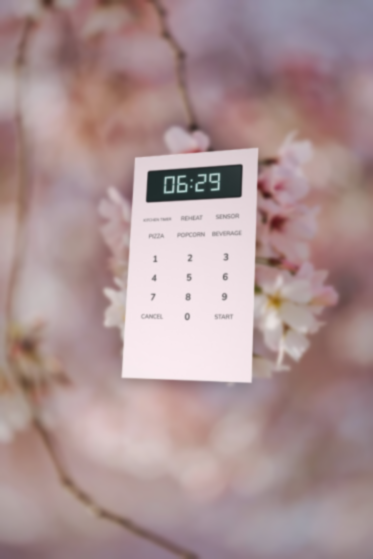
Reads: 6h29
